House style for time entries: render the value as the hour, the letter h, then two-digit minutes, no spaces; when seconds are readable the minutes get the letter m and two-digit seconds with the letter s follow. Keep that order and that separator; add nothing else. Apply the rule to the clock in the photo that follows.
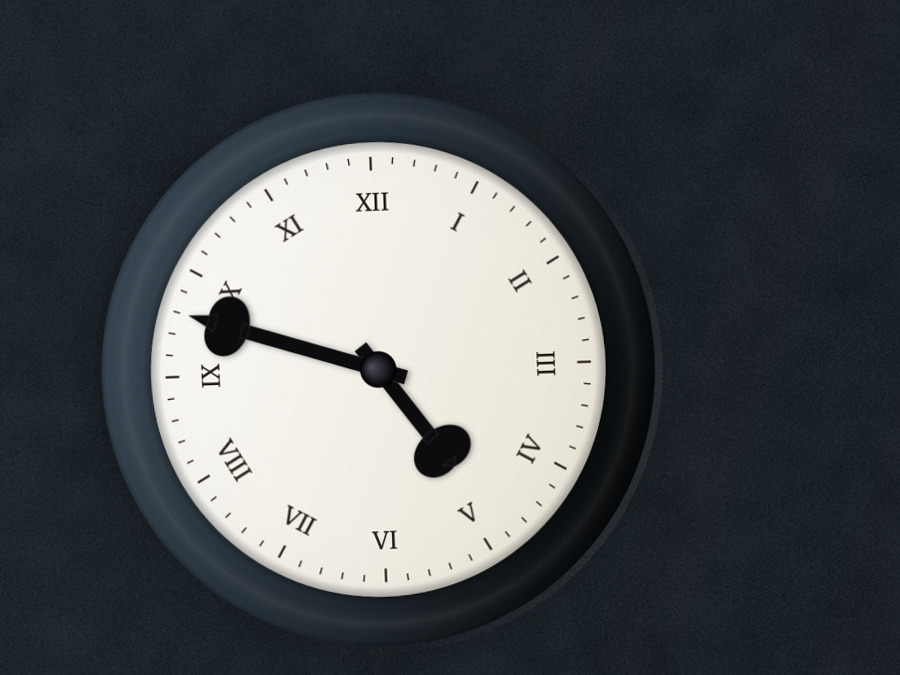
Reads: 4h48
